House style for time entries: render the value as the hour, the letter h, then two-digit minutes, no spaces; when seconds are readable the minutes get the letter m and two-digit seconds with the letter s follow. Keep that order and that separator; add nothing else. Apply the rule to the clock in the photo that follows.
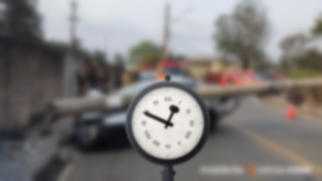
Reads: 12h49
